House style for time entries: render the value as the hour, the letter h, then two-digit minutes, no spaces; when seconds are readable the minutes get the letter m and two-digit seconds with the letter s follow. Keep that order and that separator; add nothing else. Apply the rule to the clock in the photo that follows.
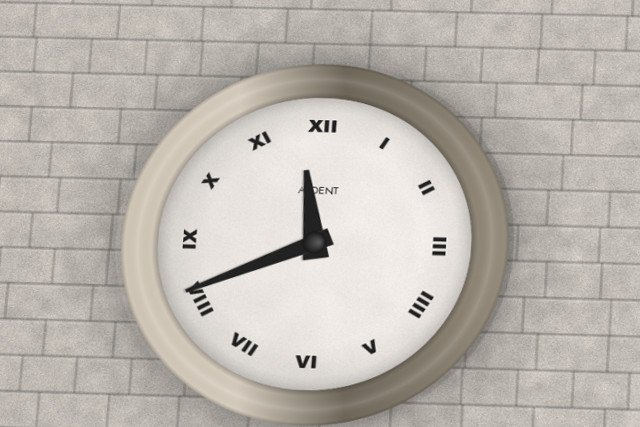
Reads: 11h41
